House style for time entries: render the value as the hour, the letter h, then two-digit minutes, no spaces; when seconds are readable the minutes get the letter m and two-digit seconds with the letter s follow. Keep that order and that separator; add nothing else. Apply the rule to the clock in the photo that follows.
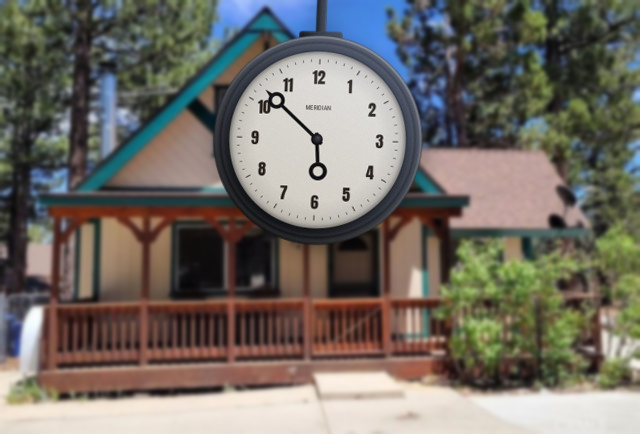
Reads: 5h52
